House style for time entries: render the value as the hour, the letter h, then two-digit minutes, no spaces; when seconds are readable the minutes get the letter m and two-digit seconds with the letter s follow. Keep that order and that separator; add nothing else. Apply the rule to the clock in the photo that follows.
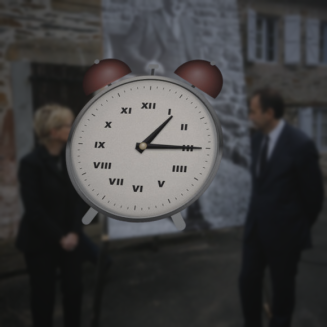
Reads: 1h15
